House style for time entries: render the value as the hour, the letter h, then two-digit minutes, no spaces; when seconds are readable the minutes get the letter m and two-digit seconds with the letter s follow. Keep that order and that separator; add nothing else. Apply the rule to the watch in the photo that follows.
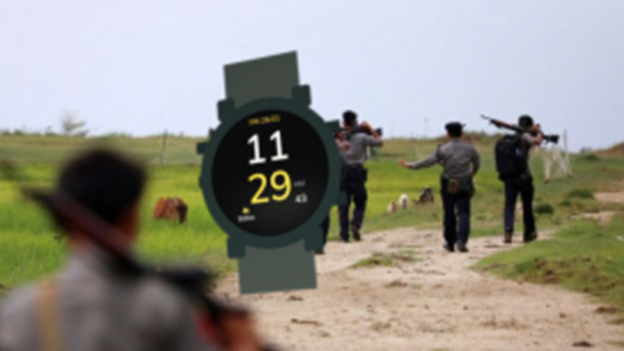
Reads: 11h29
